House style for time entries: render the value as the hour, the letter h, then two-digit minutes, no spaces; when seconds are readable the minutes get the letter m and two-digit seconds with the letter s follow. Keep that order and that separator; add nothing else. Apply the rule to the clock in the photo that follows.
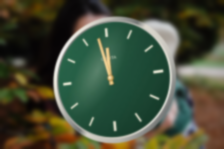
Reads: 11h58
